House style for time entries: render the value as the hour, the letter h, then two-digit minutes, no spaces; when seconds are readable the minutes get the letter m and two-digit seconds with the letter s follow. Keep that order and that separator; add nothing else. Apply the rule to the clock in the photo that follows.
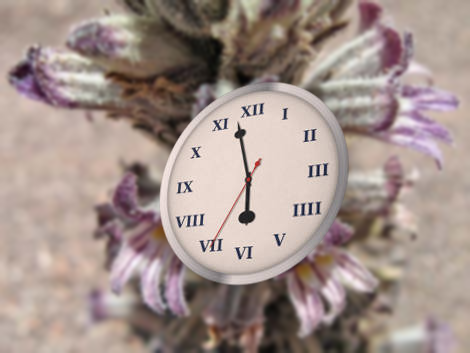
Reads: 5h57m35s
